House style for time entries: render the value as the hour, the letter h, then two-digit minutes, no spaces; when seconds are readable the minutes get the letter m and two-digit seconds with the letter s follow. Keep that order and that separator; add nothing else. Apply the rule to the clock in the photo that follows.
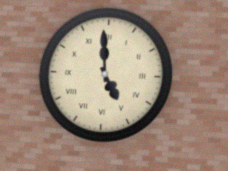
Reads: 4h59
